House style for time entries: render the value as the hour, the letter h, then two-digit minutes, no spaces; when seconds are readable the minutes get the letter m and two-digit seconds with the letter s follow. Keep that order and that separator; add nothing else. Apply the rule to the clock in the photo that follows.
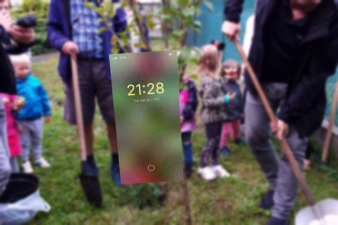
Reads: 21h28
